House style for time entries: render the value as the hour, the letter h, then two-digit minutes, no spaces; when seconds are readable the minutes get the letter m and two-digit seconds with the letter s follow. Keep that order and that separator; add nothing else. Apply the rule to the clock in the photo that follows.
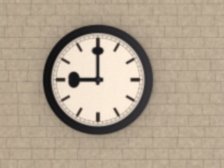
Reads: 9h00
